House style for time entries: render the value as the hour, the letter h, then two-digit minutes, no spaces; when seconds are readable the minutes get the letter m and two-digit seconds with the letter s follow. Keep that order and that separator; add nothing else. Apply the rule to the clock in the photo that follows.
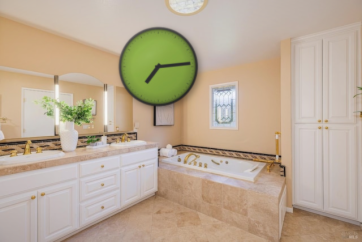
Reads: 7h14
